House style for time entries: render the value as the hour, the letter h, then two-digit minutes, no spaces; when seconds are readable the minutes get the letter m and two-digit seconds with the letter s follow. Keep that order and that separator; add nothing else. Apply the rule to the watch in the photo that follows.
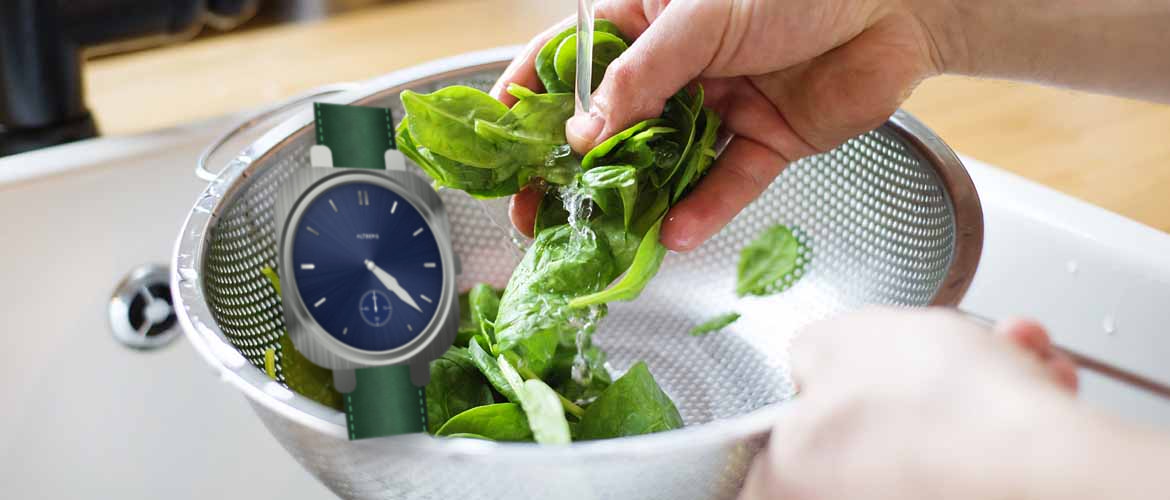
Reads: 4h22
